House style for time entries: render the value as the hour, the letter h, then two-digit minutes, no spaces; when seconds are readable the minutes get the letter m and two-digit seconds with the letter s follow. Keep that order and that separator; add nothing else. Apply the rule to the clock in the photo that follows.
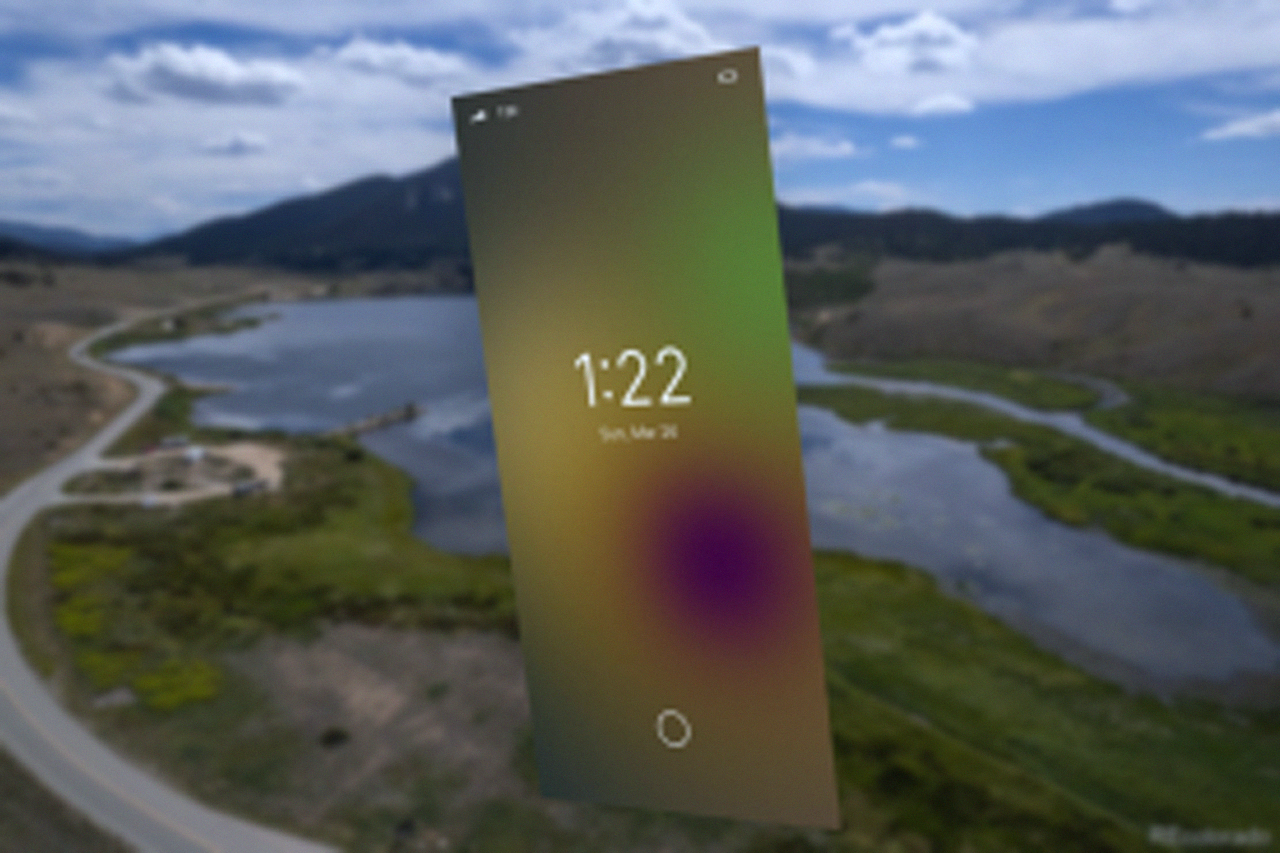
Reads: 1h22
